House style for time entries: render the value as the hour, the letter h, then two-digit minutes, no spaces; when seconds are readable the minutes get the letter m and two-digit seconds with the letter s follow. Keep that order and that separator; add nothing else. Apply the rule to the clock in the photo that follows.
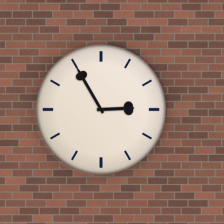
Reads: 2h55
